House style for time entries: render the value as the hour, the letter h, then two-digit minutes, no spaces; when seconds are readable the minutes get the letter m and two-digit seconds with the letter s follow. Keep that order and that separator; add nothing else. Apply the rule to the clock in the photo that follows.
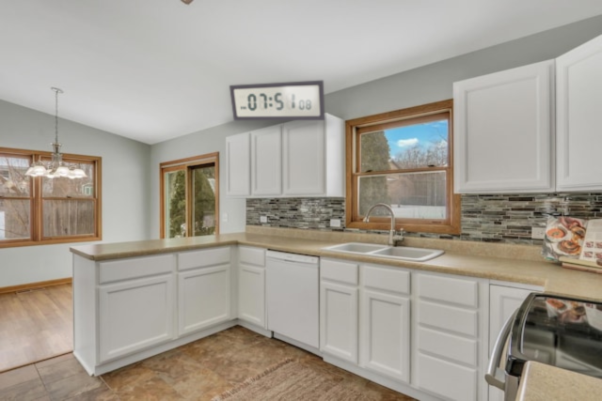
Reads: 7h51
